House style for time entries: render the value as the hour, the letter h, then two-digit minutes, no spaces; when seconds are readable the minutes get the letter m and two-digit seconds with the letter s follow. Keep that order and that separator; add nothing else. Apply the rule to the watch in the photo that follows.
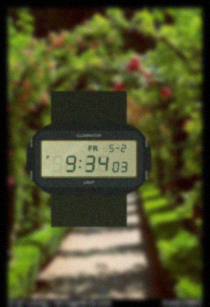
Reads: 9h34m03s
